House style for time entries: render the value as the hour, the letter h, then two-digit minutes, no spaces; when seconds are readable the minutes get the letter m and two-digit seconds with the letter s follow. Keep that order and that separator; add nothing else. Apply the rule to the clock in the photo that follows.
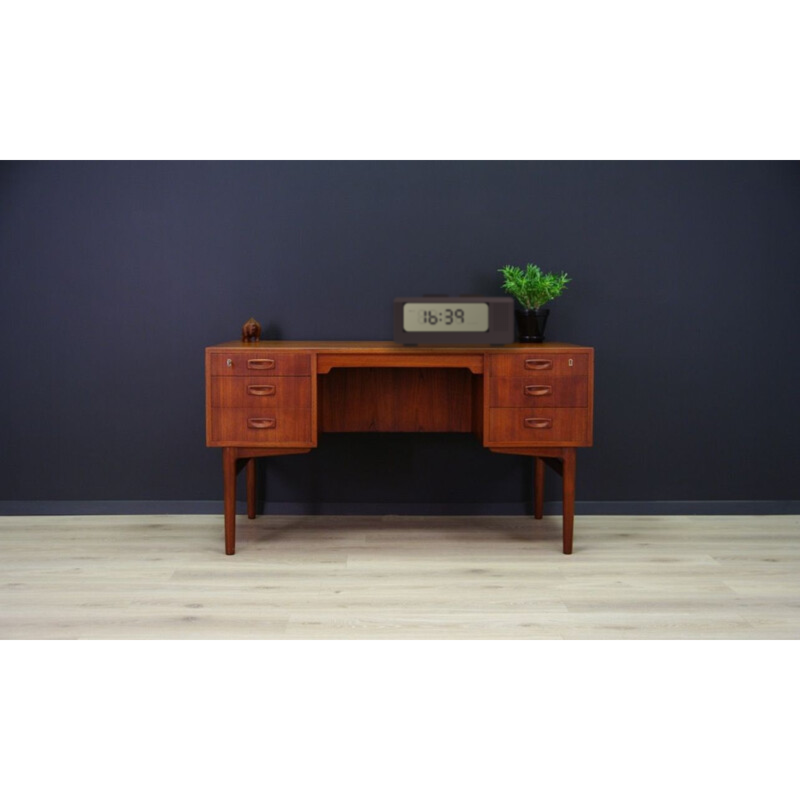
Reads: 16h39
